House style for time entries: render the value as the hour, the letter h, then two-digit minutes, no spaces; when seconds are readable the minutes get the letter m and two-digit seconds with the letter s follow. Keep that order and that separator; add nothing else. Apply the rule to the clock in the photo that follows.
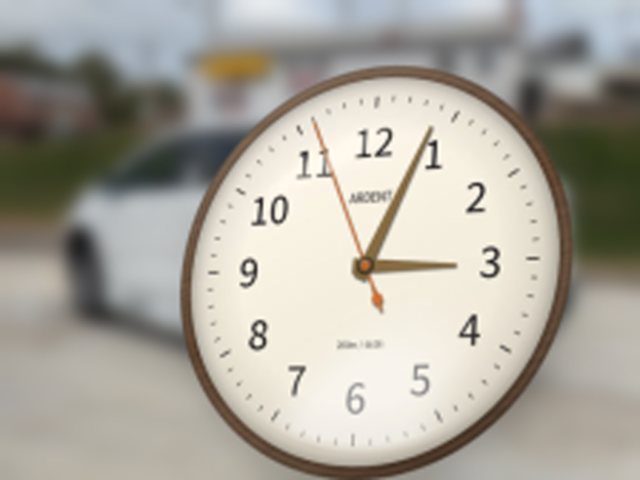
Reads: 3h03m56s
